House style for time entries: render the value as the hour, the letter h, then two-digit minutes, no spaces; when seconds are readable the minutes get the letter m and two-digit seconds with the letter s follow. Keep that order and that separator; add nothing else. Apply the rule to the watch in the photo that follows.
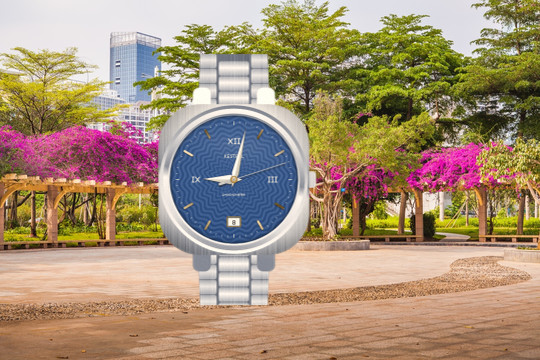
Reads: 9h02m12s
